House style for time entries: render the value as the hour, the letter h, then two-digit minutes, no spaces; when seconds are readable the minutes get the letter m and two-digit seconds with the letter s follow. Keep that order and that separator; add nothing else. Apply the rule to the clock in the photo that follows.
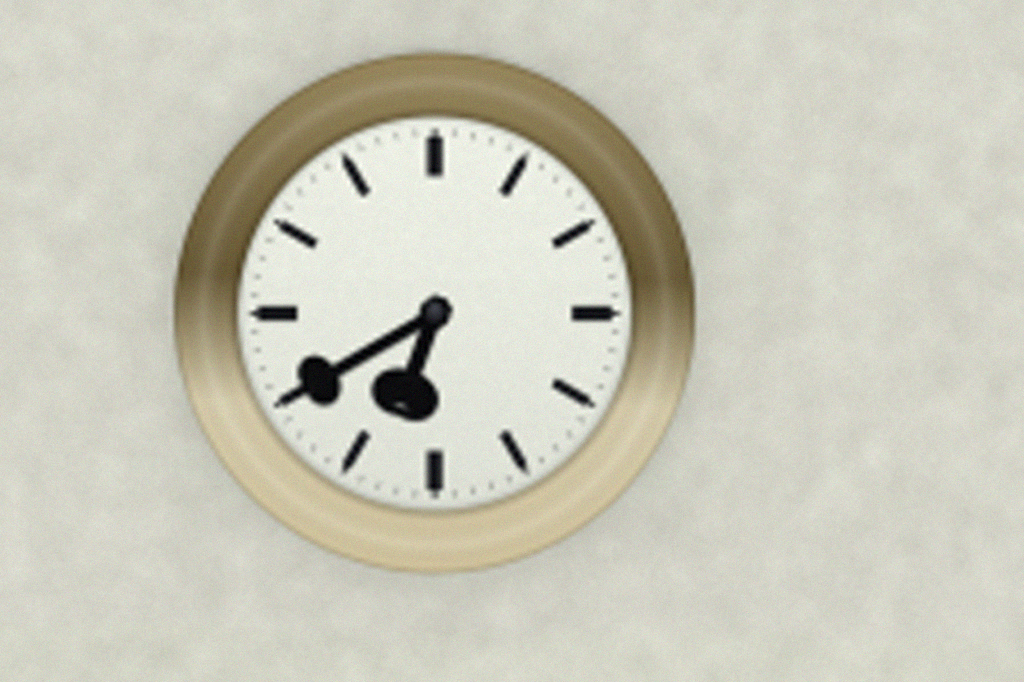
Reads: 6h40
